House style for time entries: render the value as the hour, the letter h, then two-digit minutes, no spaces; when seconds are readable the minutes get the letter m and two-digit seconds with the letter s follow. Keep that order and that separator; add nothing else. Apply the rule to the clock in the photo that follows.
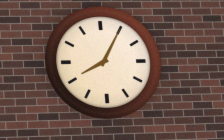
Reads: 8h05
